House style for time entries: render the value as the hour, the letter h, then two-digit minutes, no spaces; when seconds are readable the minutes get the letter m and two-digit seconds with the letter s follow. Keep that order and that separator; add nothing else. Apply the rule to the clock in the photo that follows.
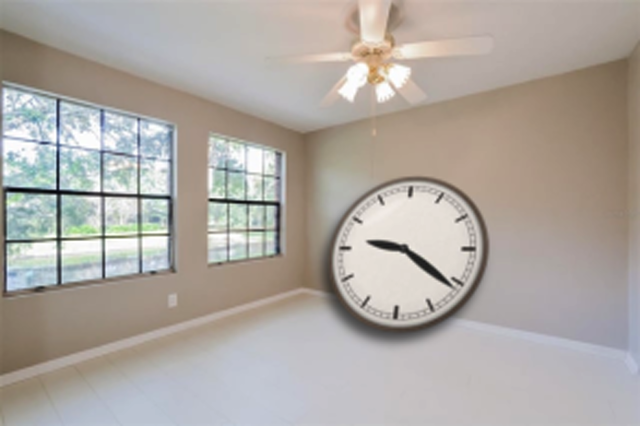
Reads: 9h21
